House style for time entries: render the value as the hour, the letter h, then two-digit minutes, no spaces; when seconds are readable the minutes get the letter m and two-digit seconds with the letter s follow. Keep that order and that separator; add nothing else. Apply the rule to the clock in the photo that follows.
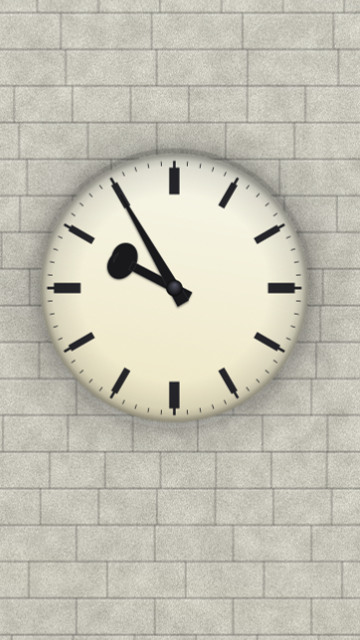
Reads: 9h55
